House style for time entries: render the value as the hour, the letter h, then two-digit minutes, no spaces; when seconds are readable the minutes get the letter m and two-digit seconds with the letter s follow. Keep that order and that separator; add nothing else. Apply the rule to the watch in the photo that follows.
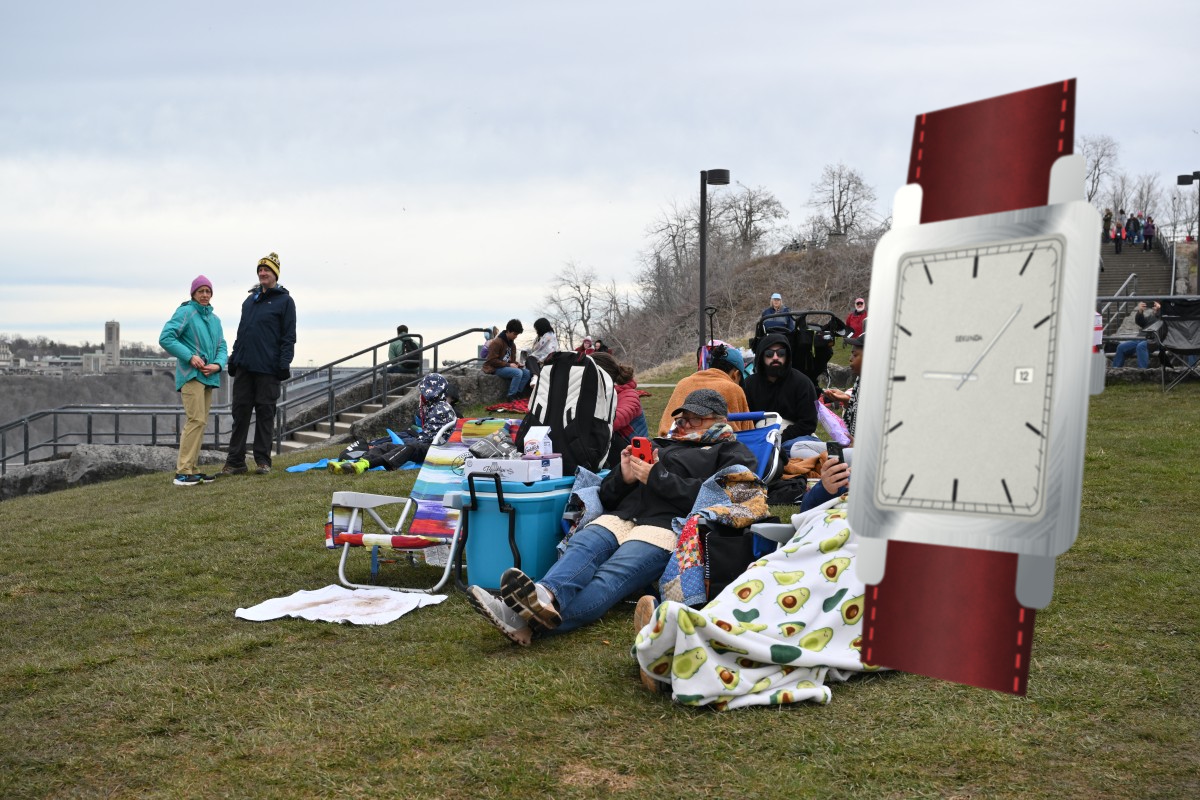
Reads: 9h07
